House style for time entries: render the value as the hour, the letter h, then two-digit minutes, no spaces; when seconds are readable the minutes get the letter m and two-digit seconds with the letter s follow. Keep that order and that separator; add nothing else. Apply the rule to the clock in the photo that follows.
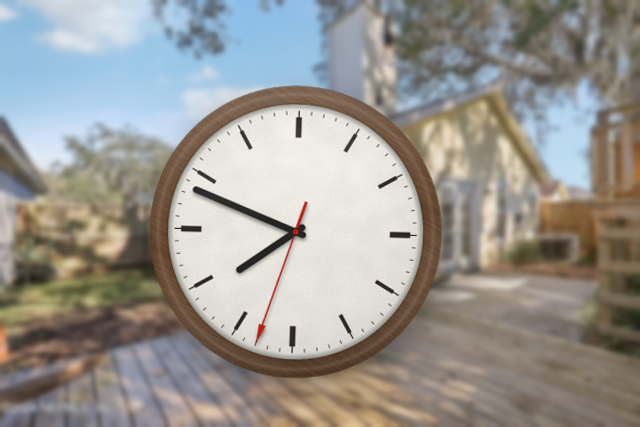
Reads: 7h48m33s
